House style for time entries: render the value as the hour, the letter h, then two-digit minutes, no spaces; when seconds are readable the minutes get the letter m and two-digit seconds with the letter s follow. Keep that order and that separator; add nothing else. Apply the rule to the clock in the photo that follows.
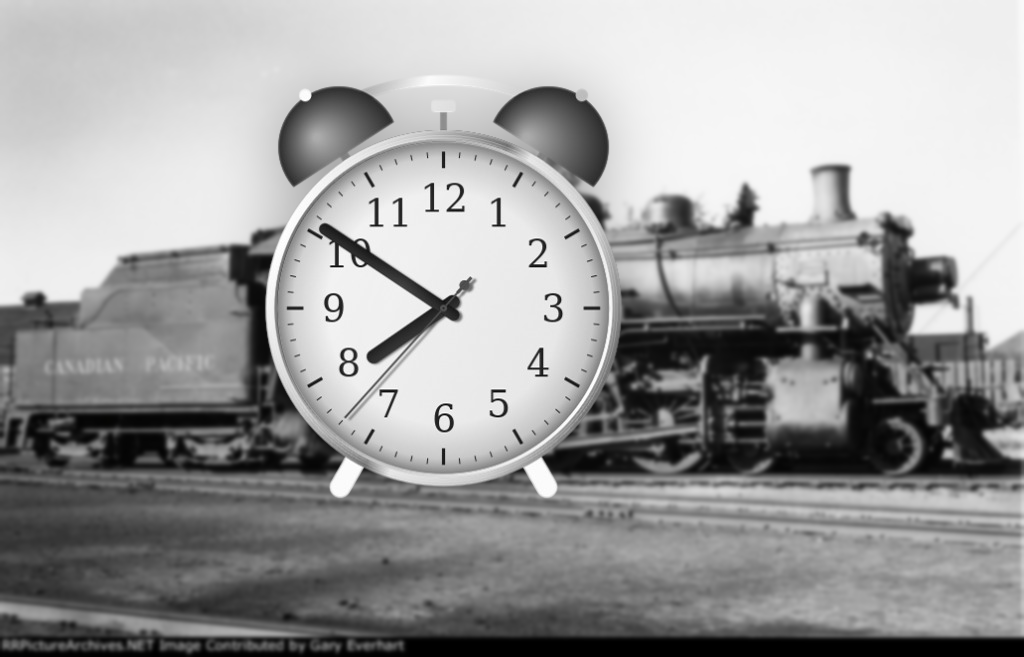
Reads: 7h50m37s
